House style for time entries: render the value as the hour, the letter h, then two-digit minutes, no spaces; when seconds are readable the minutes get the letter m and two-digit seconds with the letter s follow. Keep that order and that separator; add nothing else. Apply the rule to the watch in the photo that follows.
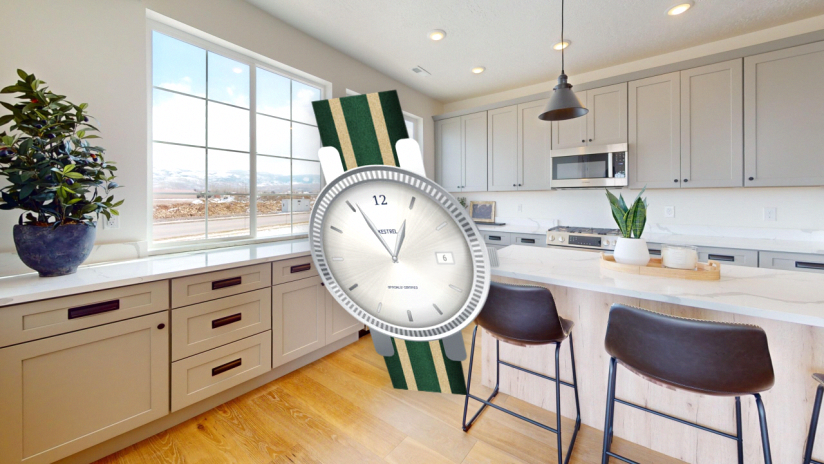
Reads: 12h56
